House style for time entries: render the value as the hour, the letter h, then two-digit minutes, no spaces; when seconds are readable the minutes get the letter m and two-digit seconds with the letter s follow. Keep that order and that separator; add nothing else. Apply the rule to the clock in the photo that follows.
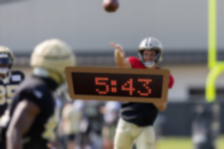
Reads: 5h43
